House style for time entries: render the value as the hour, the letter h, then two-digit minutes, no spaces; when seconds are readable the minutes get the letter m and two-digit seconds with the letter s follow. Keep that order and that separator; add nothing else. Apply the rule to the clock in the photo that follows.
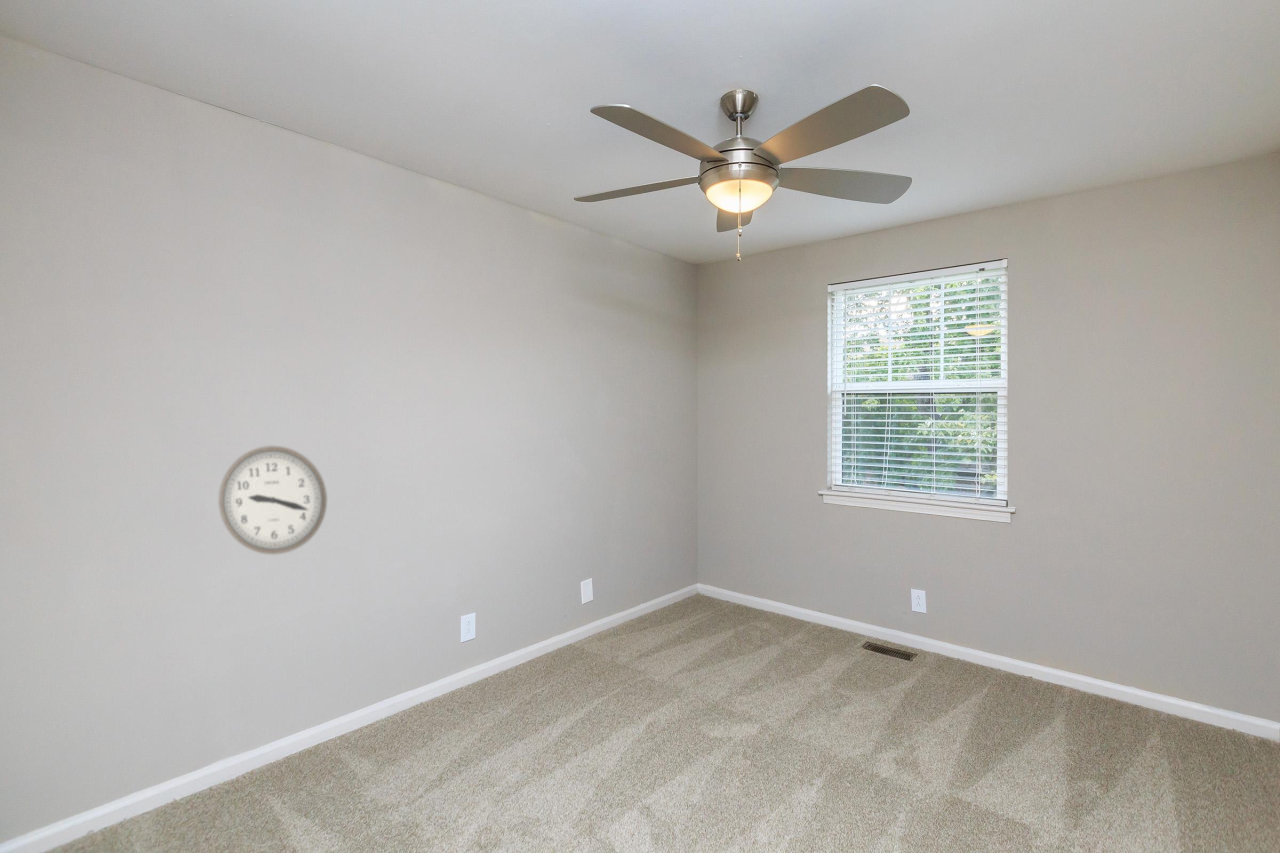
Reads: 9h18
